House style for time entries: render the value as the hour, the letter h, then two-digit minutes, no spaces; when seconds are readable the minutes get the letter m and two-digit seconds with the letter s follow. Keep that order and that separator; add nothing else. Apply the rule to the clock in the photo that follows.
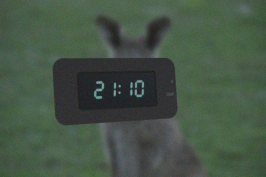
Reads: 21h10
